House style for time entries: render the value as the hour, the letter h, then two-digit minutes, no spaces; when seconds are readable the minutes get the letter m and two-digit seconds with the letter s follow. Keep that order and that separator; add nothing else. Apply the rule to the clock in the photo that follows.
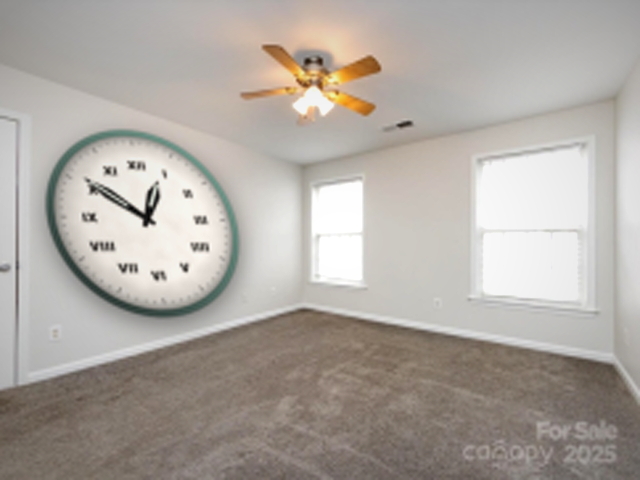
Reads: 12h51
